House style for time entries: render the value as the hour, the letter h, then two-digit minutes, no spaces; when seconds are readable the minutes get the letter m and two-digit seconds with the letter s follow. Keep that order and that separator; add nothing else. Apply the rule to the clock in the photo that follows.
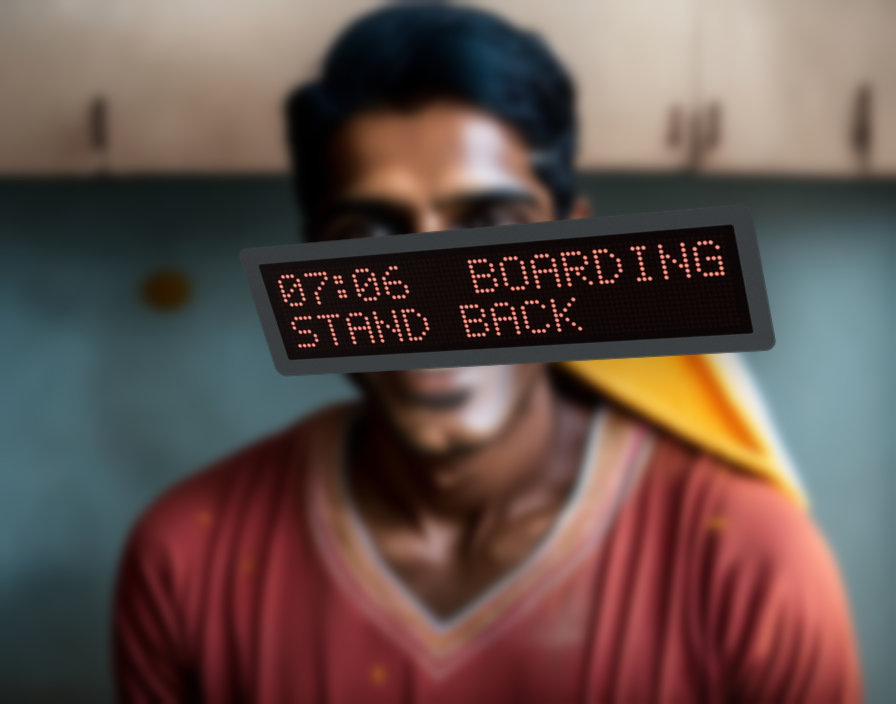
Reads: 7h06
